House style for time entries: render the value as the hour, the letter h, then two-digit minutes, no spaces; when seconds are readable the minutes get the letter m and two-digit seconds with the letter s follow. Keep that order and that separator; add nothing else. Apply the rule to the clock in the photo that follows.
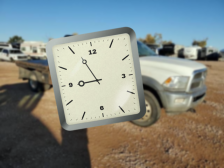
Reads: 8h56
